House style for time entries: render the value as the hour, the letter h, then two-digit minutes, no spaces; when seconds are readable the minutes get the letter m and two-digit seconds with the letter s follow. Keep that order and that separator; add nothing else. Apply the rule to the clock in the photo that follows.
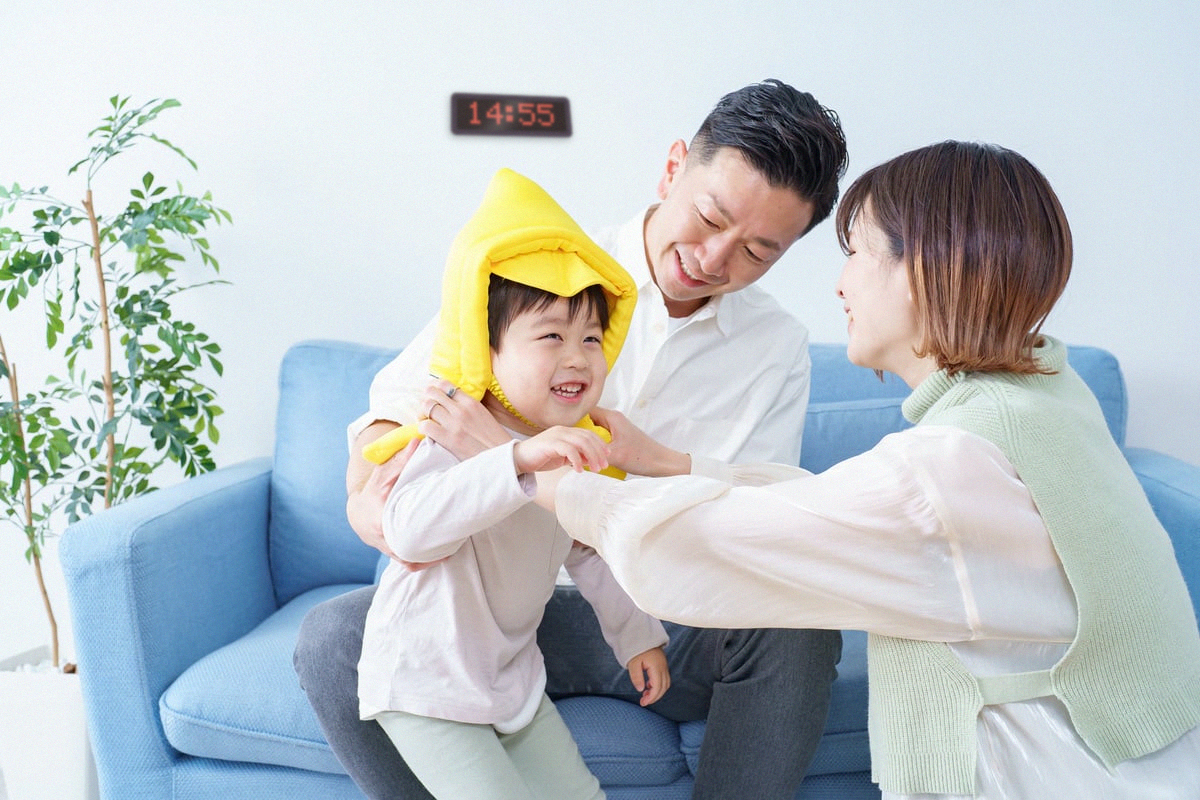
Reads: 14h55
